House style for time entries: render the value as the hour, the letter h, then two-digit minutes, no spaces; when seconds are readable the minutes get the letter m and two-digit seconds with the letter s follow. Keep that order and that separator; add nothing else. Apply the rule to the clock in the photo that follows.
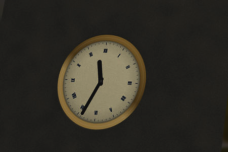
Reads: 11h34
